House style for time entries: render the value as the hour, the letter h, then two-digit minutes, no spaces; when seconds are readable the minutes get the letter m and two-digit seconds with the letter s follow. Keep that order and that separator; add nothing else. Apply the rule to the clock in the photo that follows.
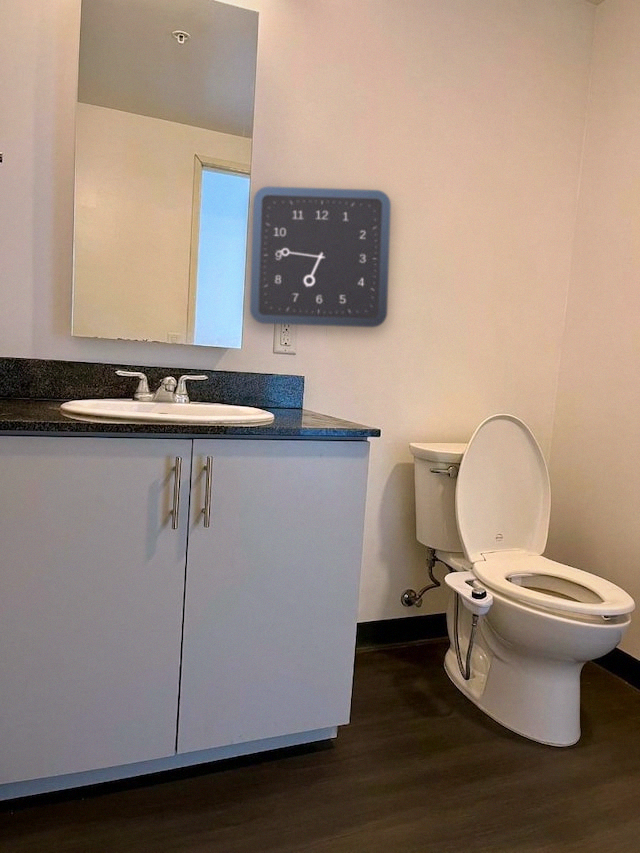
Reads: 6h46
